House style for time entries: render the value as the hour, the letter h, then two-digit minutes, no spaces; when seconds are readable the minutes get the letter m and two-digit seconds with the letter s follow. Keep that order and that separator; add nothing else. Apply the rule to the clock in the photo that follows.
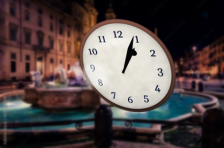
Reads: 1h04
